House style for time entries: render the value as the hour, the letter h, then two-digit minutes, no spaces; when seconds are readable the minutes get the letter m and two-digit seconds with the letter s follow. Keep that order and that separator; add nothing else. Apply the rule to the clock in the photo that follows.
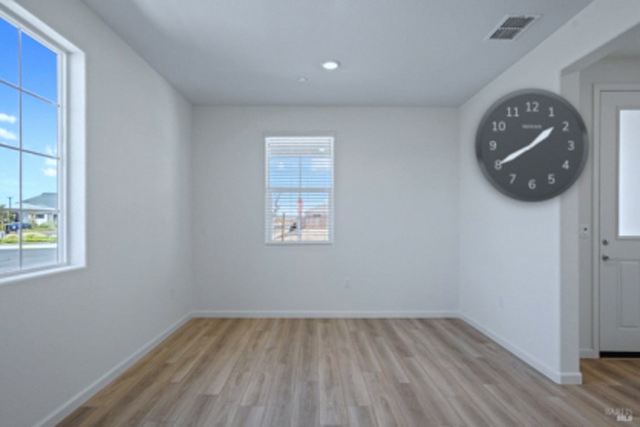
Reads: 1h40
